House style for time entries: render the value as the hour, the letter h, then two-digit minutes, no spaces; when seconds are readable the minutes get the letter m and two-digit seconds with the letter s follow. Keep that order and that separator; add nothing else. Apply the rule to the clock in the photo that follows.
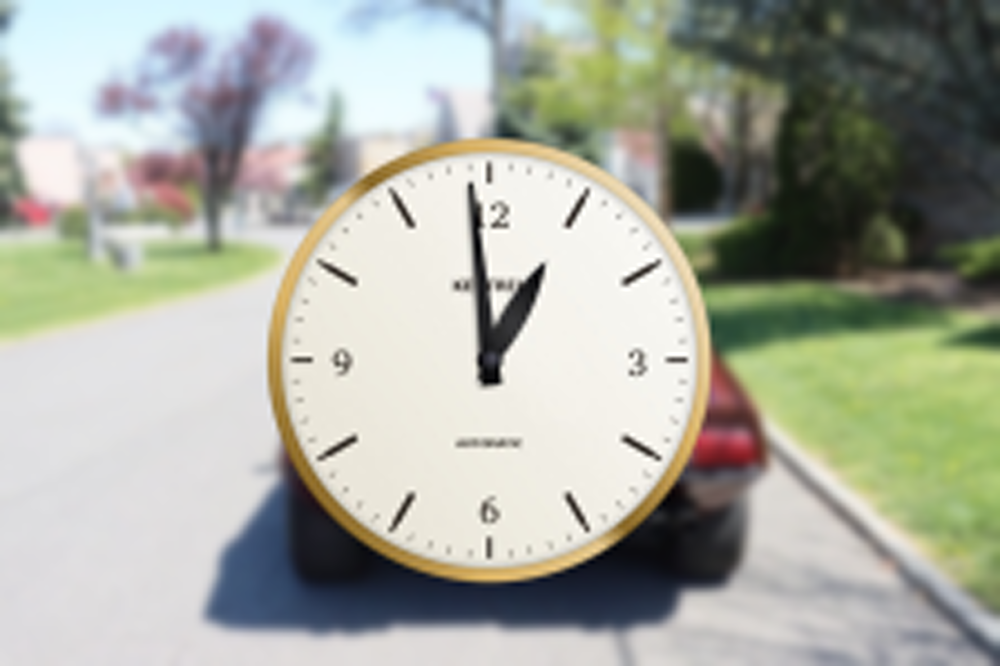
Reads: 12h59
